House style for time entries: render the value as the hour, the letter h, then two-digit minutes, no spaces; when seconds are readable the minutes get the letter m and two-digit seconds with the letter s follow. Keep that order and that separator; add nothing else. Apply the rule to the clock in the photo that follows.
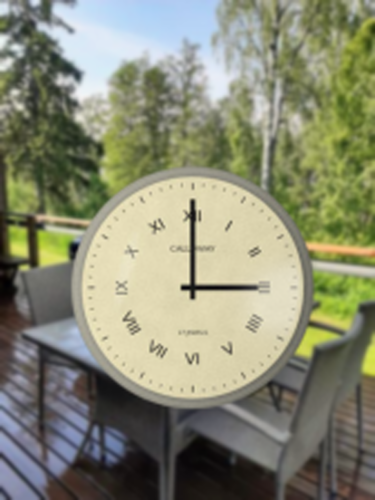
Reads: 3h00
